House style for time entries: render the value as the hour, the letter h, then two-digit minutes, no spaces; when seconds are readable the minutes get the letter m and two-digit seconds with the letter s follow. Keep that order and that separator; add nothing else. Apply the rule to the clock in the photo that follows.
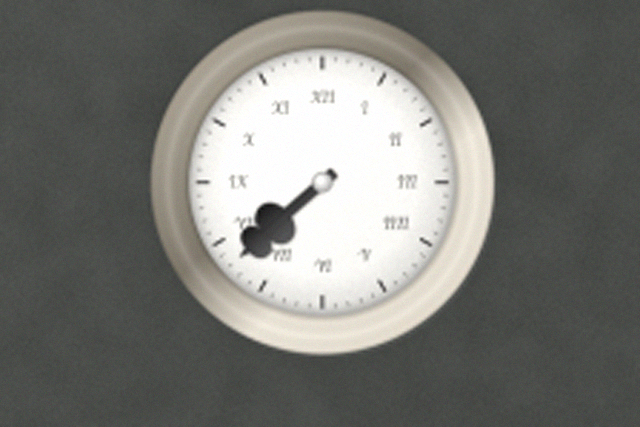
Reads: 7h38
